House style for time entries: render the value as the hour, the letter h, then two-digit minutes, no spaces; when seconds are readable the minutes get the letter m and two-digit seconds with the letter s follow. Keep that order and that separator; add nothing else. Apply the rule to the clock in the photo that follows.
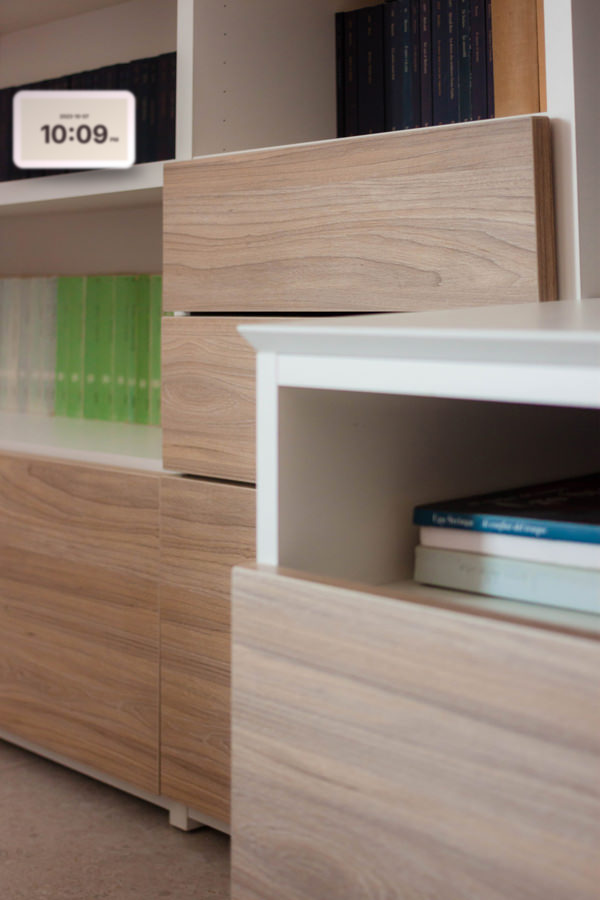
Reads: 10h09
